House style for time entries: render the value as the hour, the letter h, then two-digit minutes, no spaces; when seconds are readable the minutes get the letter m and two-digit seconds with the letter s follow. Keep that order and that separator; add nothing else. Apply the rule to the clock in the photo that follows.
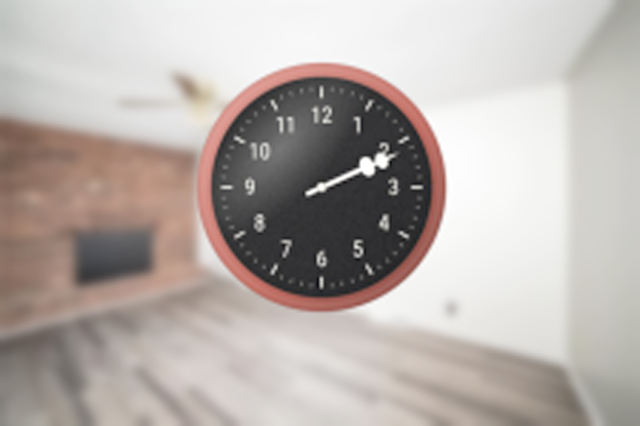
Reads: 2h11
